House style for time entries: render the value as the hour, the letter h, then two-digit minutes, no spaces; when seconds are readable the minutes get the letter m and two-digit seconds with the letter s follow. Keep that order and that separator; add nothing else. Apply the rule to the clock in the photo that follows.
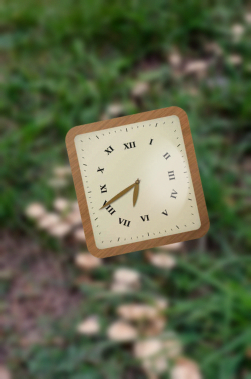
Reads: 6h41
